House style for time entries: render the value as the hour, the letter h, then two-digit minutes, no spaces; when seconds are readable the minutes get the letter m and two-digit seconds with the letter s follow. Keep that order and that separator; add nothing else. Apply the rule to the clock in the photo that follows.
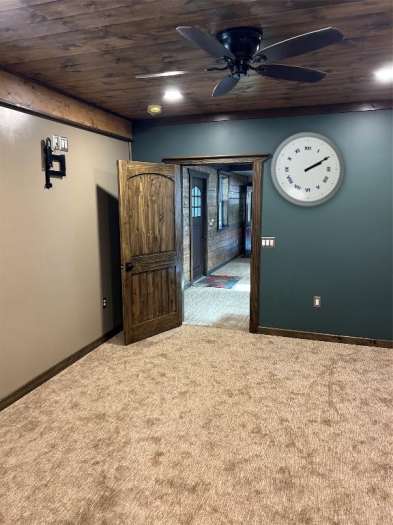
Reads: 2h10
